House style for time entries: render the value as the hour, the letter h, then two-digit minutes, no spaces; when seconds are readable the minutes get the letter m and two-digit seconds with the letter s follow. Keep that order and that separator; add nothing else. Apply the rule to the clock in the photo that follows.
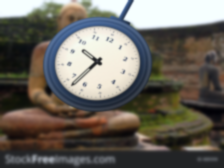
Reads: 9h33
